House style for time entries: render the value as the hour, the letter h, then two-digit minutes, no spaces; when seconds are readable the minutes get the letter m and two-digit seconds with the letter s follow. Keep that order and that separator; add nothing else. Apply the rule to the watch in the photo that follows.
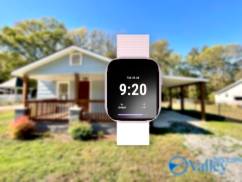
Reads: 9h20
